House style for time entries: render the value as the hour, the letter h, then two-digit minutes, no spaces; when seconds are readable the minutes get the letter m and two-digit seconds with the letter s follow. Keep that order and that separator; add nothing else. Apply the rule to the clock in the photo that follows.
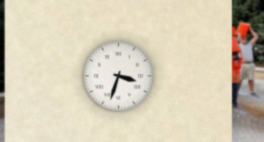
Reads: 3h33
